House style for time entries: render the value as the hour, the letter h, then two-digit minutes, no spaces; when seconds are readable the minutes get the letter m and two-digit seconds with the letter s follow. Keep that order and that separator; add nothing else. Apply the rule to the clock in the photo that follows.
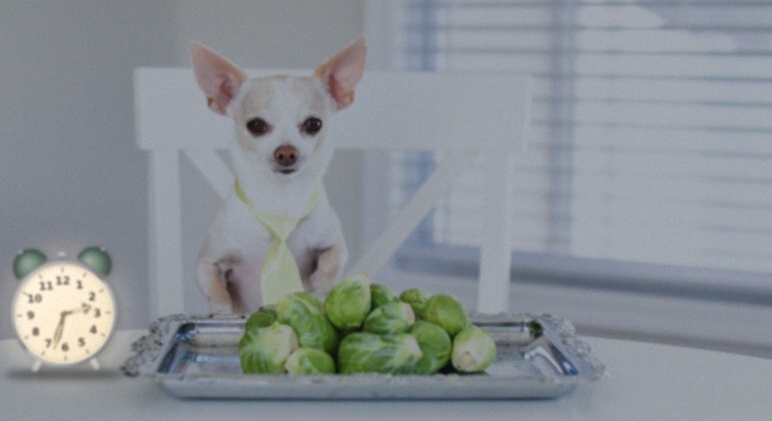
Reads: 2h33
